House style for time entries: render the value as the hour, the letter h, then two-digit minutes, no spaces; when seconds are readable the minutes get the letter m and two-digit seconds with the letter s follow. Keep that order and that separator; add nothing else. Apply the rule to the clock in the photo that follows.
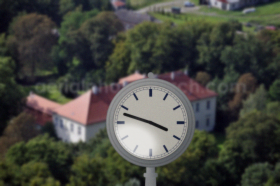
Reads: 3h48
